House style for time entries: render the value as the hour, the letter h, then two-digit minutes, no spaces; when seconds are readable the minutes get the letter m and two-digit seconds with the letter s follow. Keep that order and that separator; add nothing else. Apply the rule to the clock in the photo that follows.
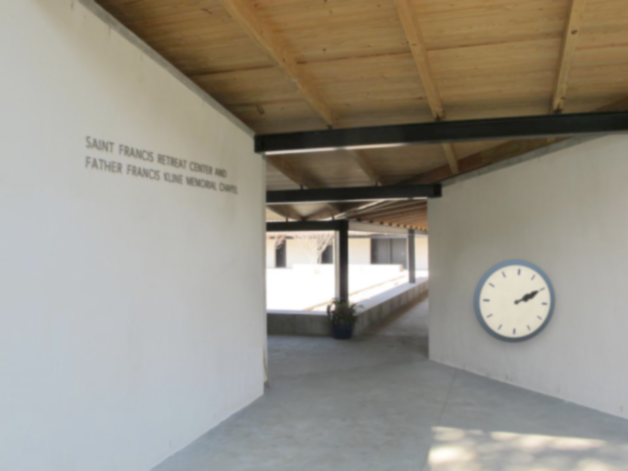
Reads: 2h10
